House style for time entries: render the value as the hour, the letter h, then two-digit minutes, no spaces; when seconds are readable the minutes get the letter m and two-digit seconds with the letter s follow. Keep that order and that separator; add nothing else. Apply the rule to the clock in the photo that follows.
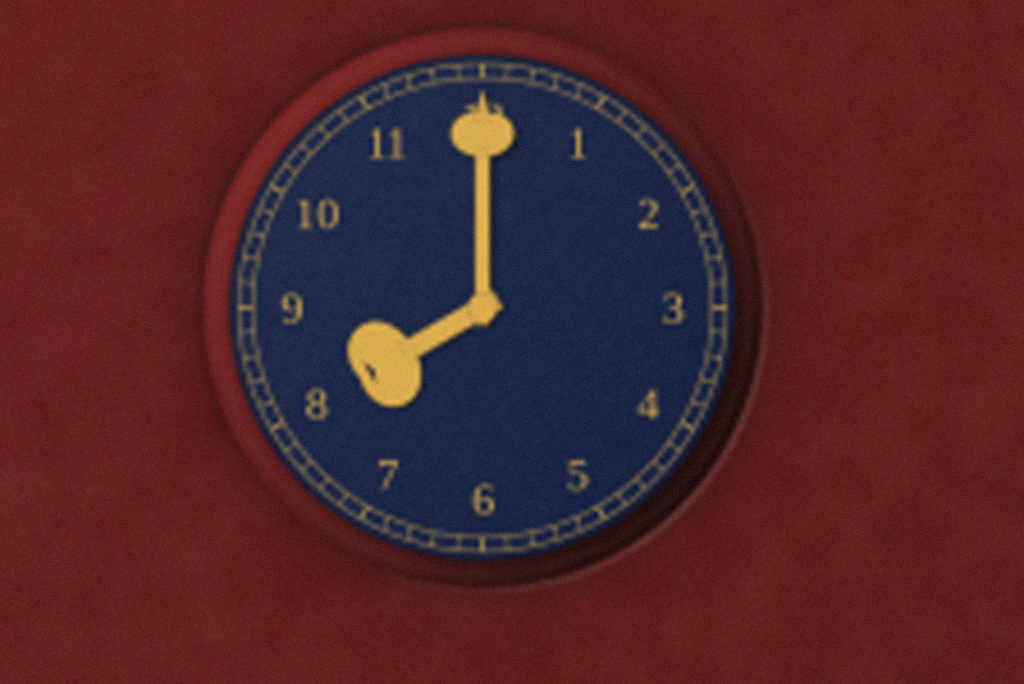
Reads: 8h00
